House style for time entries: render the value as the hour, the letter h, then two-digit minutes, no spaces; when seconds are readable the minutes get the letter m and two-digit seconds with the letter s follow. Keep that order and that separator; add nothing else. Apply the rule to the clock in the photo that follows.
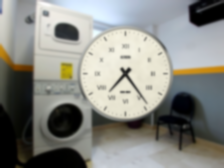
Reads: 7h24
